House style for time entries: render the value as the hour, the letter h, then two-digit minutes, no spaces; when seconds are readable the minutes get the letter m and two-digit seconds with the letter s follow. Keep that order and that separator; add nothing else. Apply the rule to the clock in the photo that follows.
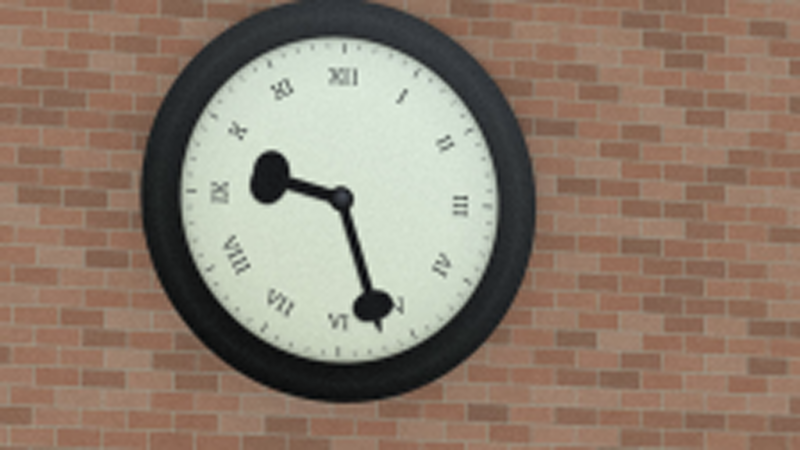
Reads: 9h27
